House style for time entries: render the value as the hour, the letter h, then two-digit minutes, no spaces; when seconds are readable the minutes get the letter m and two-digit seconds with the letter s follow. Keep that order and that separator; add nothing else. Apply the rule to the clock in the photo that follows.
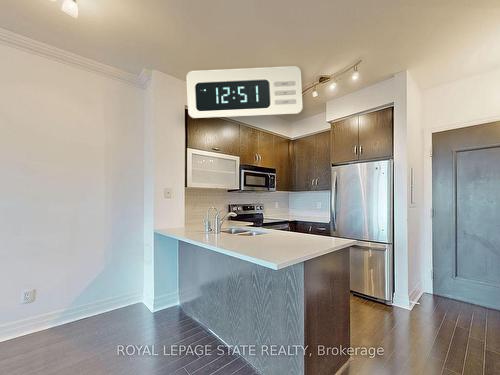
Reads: 12h51
